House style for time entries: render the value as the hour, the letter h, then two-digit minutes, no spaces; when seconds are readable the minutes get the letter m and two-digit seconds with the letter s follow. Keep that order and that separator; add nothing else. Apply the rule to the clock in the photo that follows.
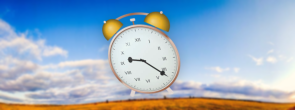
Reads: 9h22
